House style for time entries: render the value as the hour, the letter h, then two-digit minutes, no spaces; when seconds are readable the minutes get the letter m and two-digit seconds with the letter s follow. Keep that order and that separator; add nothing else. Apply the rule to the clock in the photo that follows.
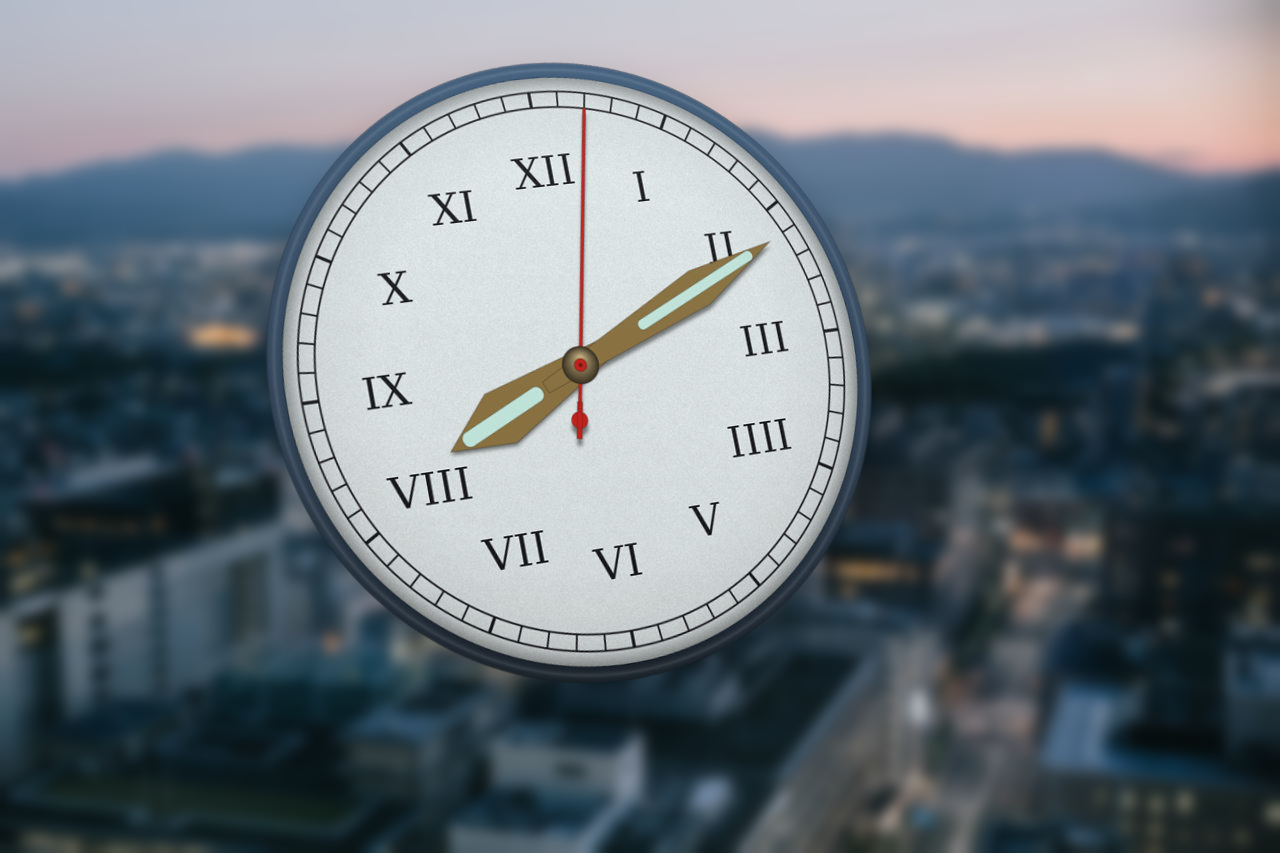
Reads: 8h11m02s
